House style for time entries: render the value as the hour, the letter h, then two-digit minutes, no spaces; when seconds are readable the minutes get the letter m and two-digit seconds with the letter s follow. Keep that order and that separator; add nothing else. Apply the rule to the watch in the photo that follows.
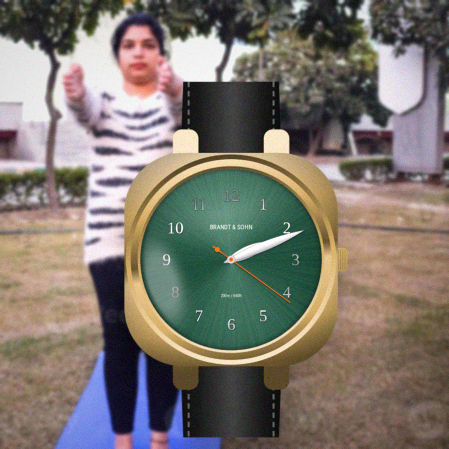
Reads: 2h11m21s
